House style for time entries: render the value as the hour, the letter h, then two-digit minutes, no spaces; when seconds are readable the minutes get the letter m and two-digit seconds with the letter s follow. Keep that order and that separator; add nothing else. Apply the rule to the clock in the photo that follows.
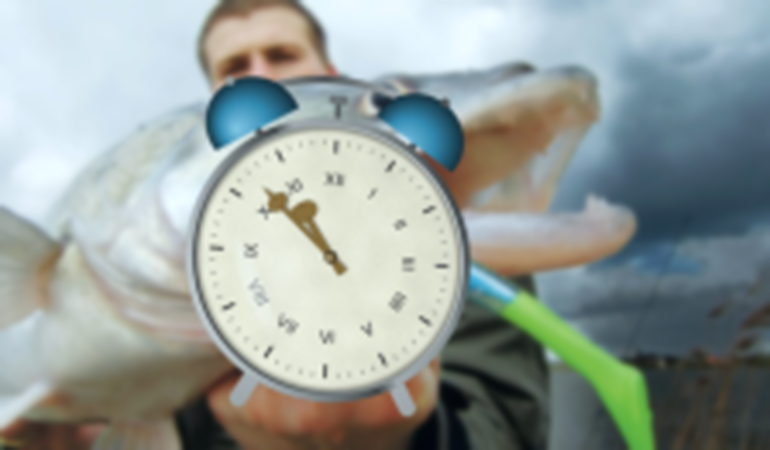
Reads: 10h52
